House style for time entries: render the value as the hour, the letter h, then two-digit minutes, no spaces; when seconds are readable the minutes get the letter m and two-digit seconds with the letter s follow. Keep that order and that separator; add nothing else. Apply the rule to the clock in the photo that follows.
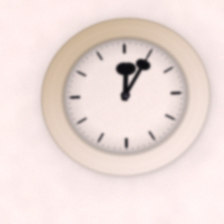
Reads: 12h05
